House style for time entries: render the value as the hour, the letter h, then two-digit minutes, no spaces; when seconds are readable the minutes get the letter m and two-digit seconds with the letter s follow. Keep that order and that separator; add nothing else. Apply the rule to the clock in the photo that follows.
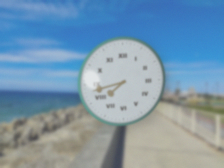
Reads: 7h43
